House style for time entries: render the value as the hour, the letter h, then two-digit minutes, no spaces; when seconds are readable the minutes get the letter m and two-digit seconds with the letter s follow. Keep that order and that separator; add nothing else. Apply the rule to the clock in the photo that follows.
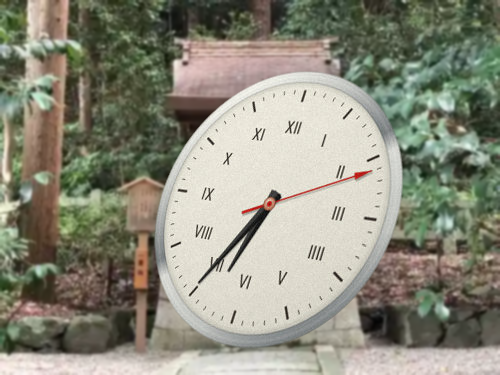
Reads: 6h35m11s
